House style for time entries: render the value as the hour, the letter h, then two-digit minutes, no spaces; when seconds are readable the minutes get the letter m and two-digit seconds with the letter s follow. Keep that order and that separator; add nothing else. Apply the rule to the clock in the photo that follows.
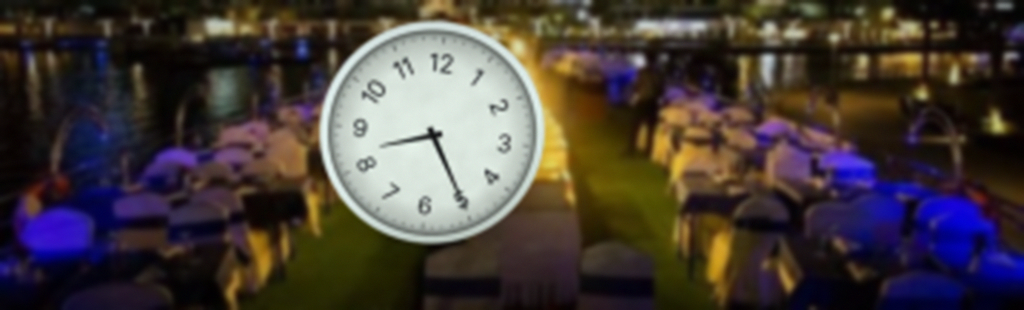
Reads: 8h25
